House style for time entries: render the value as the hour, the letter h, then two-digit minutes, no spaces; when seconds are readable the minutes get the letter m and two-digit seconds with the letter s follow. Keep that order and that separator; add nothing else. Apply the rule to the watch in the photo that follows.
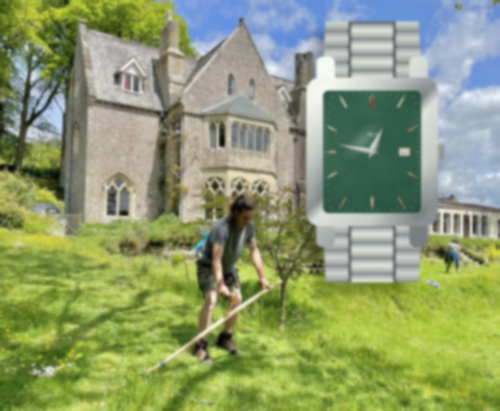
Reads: 12h47
